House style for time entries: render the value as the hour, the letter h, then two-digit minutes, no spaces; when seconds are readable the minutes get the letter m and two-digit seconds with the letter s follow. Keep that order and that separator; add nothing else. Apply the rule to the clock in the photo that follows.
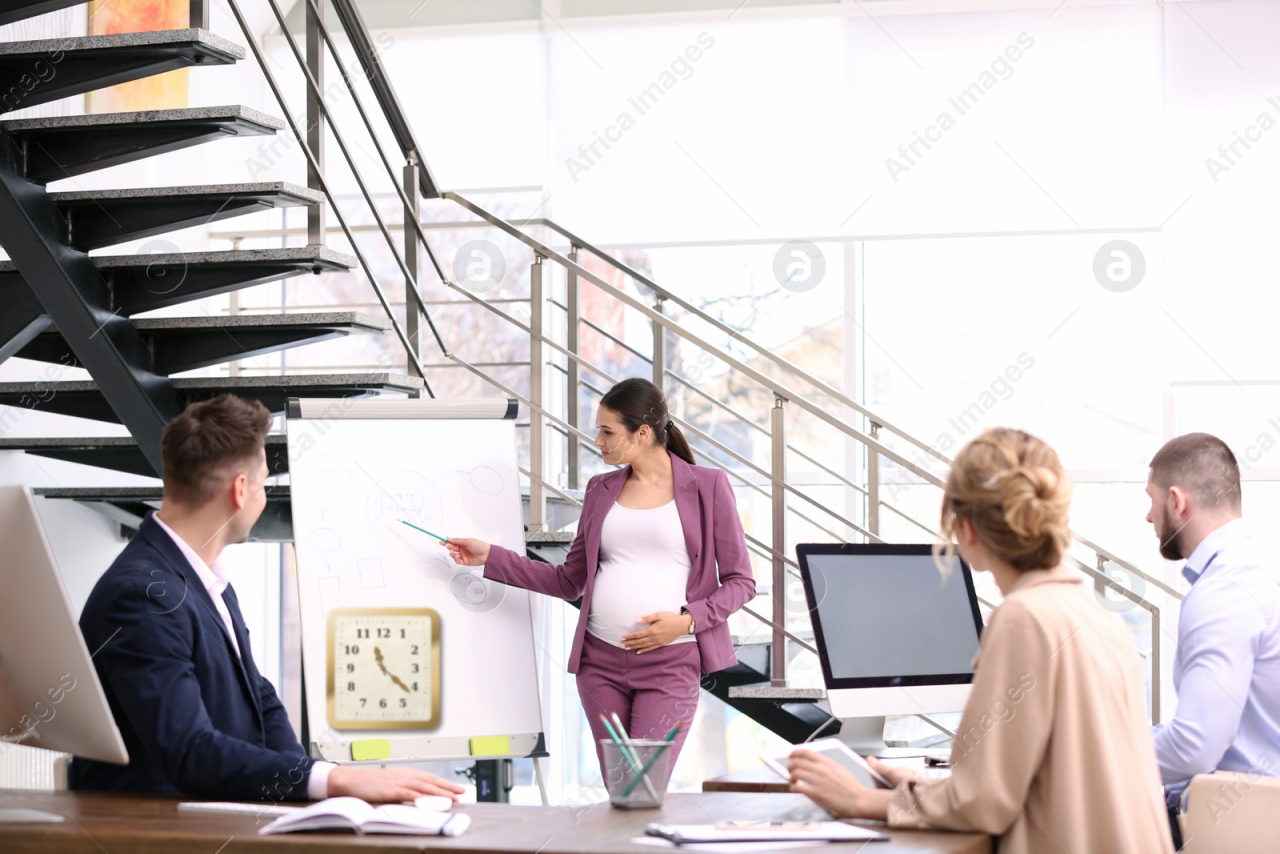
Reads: 11h22
